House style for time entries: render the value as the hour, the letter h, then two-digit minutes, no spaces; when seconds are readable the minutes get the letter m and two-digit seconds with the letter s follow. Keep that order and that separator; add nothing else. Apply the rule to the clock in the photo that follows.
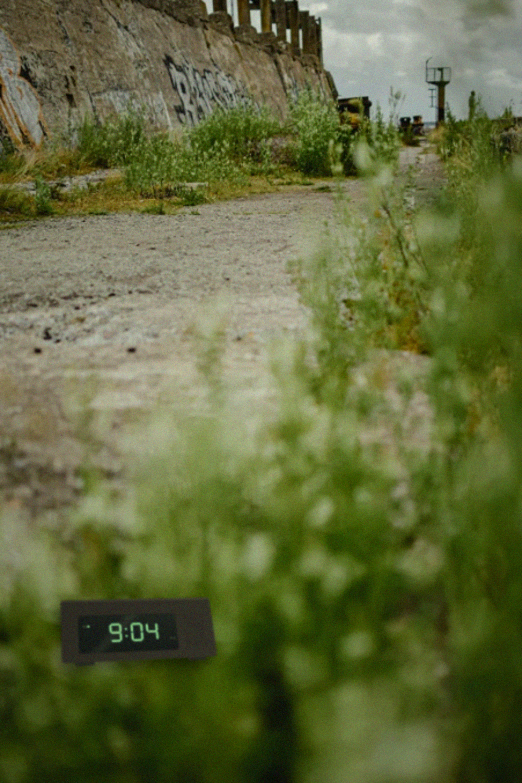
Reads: 9h04
